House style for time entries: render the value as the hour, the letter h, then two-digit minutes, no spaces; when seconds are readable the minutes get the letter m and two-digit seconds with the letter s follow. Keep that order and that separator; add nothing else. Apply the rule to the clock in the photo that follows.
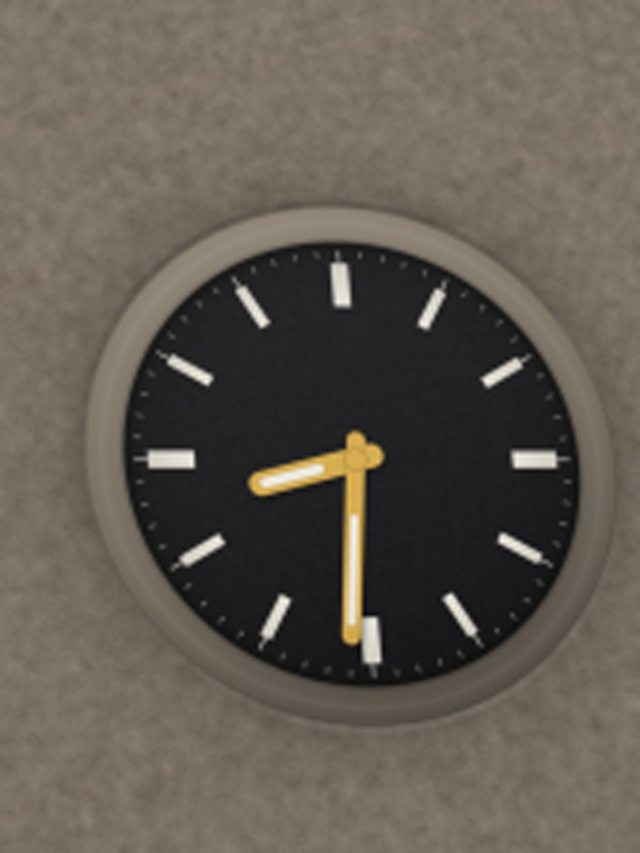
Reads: 8h31
